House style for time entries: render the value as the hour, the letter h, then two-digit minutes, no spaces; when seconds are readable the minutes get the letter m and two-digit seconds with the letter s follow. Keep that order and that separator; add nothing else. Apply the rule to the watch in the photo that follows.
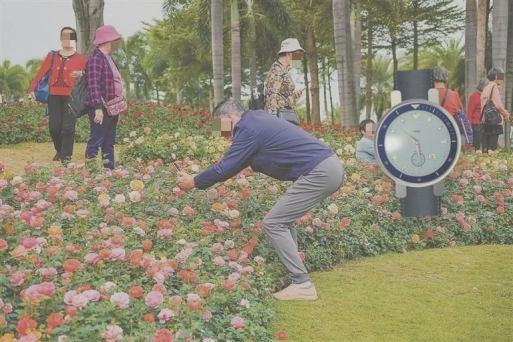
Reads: 10h29
